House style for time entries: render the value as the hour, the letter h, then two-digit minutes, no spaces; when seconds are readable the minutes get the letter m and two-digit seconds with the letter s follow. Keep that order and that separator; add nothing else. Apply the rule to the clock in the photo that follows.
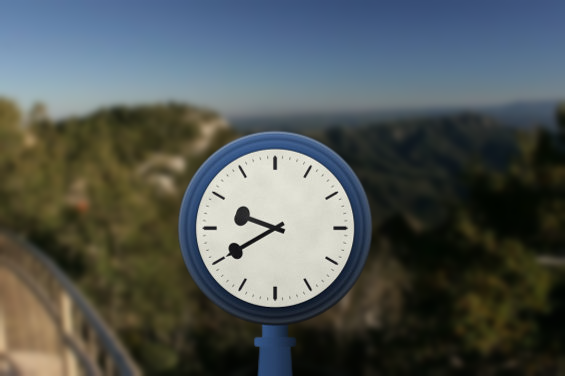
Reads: 9h40
